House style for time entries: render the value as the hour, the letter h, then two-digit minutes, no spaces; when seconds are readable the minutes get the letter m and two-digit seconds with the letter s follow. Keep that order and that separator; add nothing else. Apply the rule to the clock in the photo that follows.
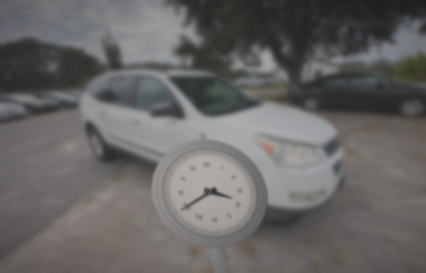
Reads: 3h40
